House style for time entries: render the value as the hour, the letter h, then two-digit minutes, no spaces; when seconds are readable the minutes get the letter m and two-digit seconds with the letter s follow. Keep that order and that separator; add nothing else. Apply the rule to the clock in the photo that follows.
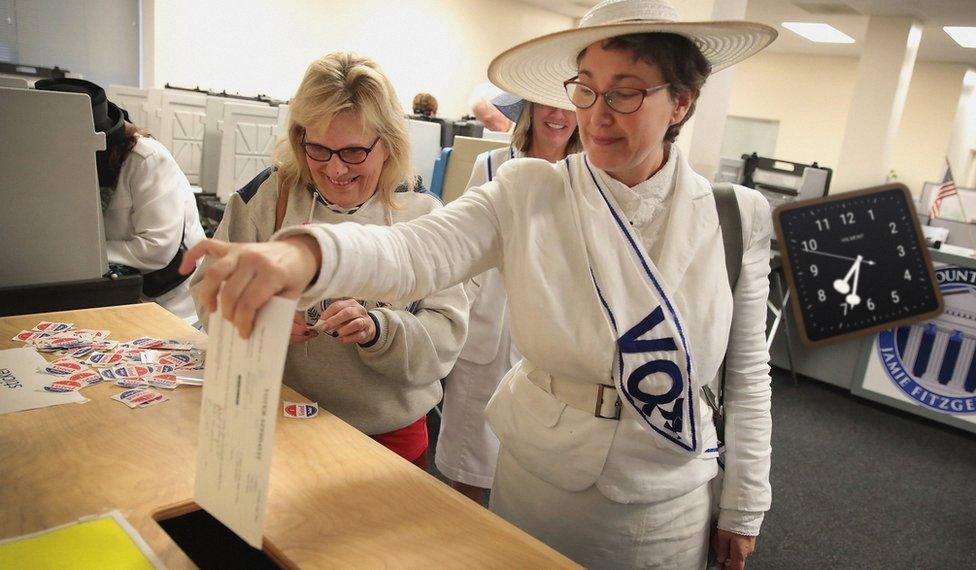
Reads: 7h33m49s
